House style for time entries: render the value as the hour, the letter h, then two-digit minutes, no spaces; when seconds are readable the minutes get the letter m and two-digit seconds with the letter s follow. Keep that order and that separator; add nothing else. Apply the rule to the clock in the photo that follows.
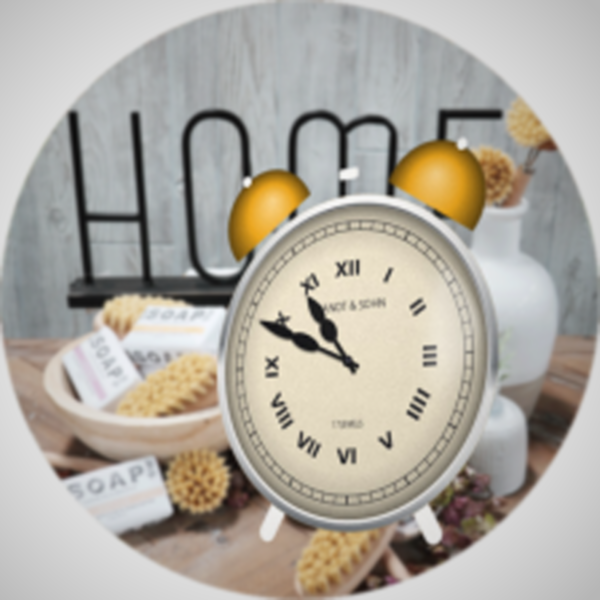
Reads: 10h49
